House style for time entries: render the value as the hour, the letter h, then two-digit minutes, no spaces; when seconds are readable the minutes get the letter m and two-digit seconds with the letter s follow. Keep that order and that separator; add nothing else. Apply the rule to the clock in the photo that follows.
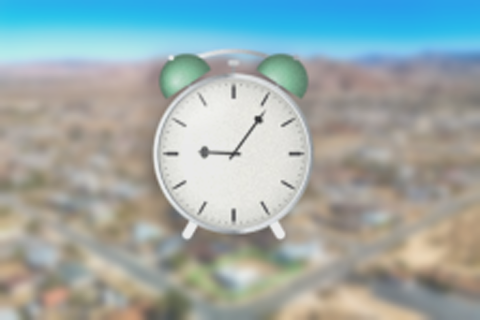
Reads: 9h06
